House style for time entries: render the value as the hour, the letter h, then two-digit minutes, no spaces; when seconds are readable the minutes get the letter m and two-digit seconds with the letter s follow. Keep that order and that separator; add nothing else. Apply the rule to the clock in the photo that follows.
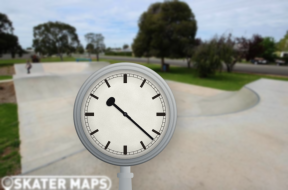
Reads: 10h22
